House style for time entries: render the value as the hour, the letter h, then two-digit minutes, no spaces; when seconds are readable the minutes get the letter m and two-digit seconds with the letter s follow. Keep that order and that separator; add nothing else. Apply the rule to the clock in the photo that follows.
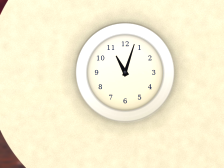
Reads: 11h03
